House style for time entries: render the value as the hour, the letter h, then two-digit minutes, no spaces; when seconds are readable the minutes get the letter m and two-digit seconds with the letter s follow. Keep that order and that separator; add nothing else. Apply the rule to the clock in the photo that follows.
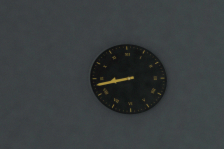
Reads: 8h43
